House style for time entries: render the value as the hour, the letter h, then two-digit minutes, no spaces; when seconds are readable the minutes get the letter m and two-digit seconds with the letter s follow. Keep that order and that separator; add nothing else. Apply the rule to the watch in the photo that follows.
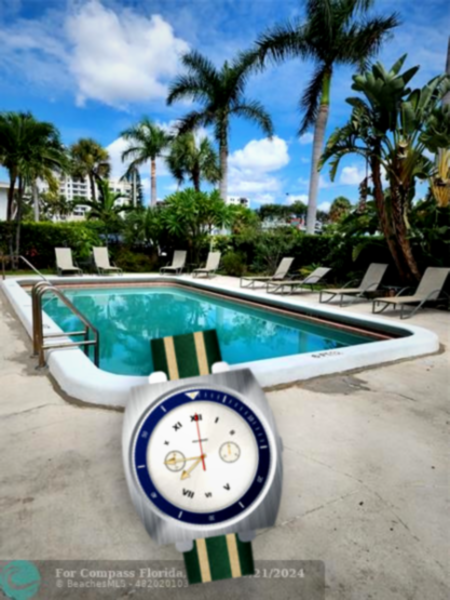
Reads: 7h45
